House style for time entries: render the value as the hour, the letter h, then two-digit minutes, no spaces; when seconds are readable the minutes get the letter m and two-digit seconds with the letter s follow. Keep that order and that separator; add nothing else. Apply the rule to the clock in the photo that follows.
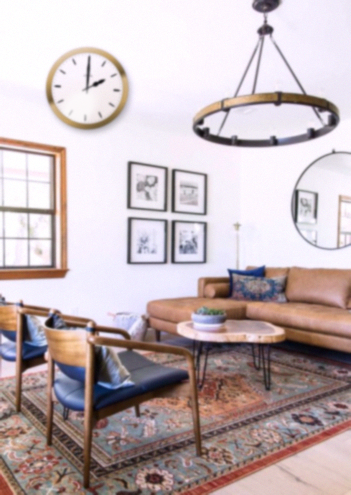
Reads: 2h00
